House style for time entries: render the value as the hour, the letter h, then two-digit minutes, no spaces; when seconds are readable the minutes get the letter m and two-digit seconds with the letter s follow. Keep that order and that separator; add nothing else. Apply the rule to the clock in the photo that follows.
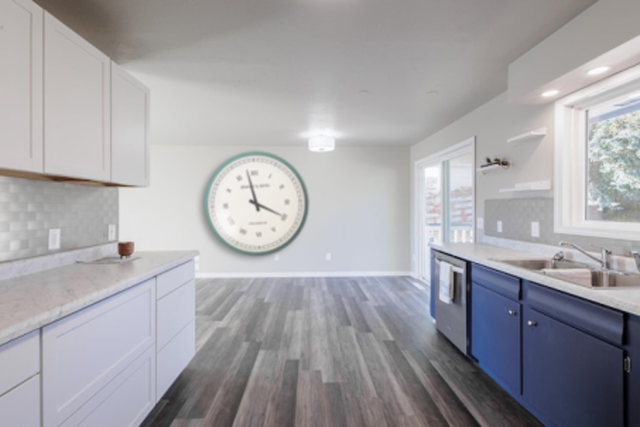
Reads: 3h58
